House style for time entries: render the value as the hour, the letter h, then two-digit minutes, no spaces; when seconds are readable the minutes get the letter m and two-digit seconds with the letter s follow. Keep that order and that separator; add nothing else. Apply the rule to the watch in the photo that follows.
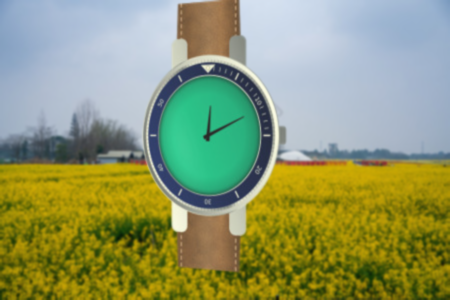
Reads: 12h11
